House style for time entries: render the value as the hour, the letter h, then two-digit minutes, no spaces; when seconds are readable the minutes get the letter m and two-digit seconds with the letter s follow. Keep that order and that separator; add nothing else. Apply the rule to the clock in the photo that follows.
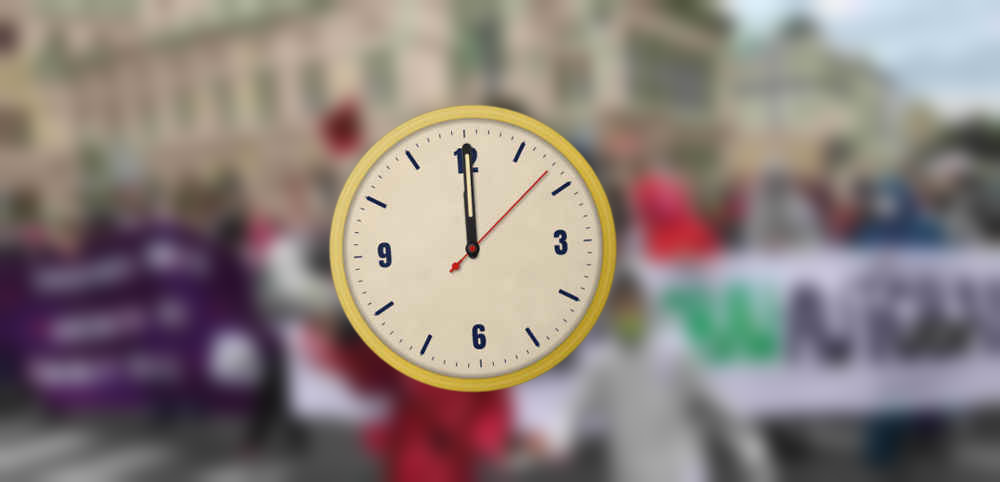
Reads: 12h00m08s
